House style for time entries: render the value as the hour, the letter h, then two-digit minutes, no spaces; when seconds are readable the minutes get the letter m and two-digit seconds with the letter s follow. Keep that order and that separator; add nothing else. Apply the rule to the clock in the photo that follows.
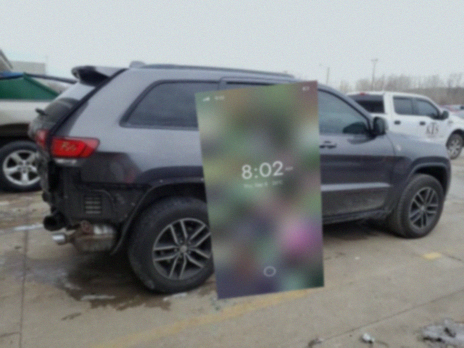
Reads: 8h02
